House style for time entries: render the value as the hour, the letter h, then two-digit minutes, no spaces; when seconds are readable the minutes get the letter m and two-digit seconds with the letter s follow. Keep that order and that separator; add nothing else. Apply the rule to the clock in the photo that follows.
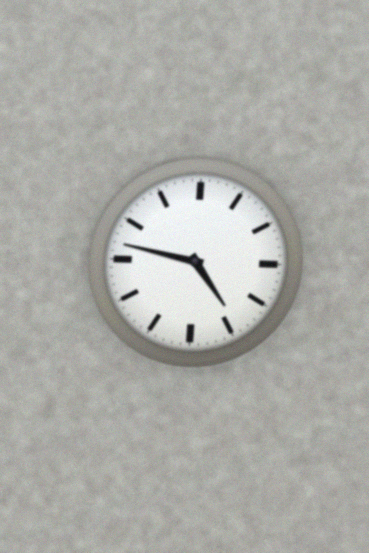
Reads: 4h47
